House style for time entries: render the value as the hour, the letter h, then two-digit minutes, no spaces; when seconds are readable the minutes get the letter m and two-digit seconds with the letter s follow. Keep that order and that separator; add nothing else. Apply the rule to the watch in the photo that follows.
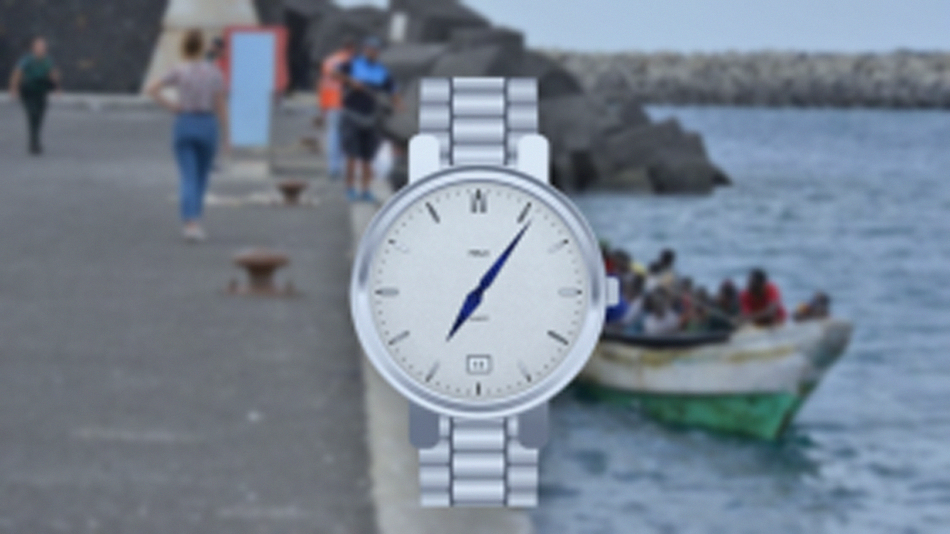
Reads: 7h06
